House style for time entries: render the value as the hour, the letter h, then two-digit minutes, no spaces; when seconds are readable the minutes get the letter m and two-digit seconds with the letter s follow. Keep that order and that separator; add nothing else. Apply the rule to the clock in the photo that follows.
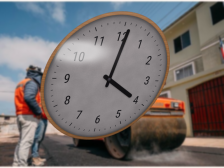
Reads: 4h01
